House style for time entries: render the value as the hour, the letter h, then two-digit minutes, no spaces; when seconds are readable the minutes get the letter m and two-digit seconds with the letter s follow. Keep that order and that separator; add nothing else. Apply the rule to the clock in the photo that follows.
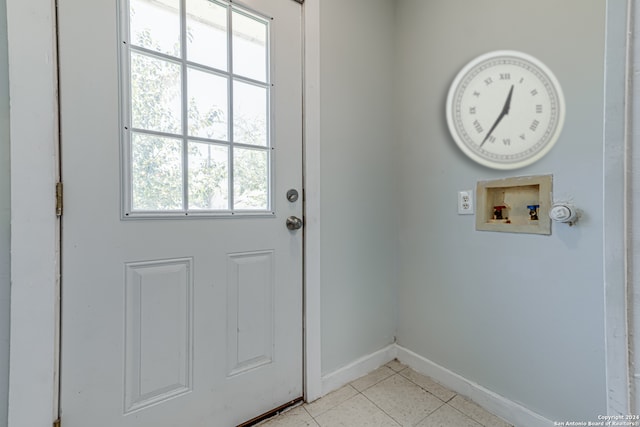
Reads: 12h36
